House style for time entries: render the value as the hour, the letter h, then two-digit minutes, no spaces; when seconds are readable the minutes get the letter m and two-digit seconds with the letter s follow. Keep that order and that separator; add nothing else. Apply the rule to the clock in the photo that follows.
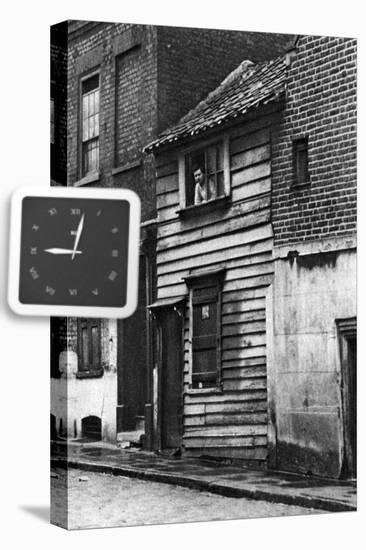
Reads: 9h02
